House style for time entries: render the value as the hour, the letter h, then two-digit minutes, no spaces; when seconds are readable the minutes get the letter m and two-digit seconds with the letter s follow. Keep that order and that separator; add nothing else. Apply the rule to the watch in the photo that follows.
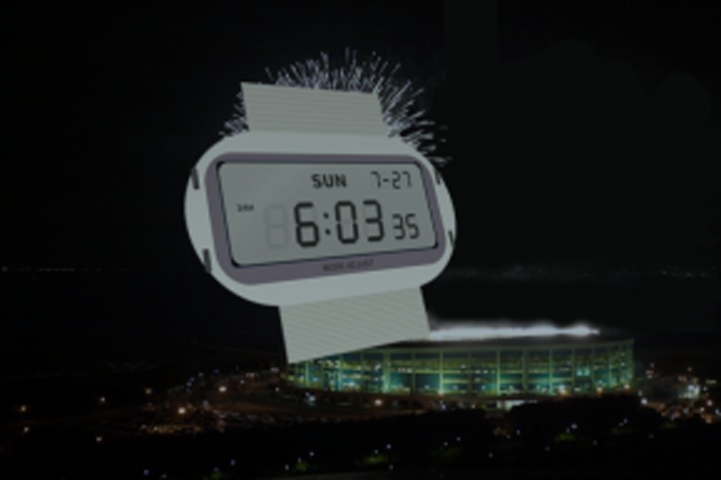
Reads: 6h03m35s
